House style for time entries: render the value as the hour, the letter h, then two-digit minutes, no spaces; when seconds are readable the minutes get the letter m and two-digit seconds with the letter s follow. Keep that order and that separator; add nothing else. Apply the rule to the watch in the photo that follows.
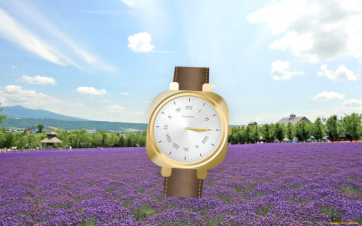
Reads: 3h15
